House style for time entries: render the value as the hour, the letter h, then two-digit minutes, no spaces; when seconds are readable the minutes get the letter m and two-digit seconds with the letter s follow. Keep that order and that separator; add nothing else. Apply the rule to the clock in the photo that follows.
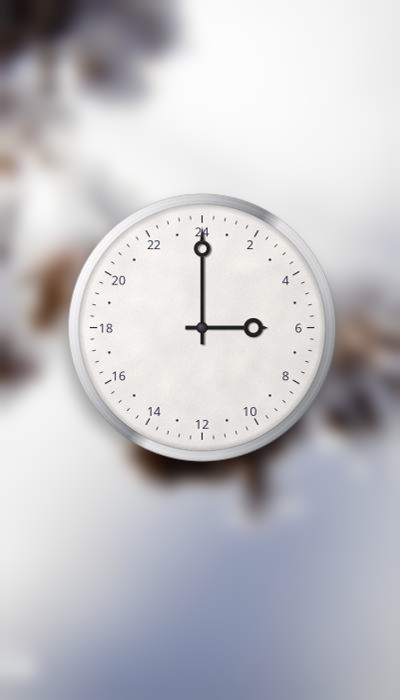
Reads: 6h00
